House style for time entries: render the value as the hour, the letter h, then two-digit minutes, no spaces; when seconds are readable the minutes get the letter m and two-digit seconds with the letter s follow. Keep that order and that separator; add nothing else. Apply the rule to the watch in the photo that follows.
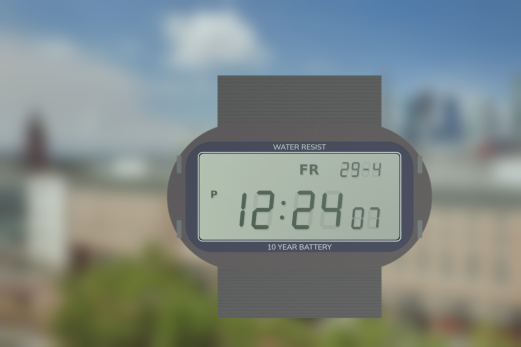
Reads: 12h24m07s
